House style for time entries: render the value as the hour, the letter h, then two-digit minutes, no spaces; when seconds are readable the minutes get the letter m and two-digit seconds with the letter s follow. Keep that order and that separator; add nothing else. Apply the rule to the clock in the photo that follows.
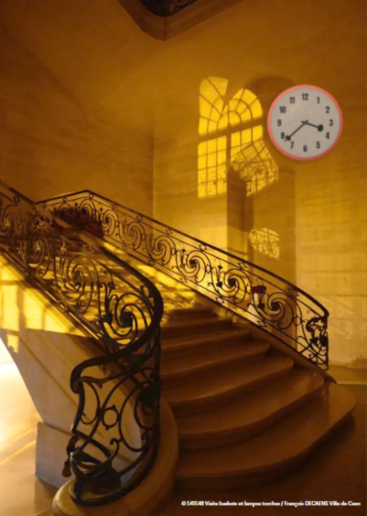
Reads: 3h38
